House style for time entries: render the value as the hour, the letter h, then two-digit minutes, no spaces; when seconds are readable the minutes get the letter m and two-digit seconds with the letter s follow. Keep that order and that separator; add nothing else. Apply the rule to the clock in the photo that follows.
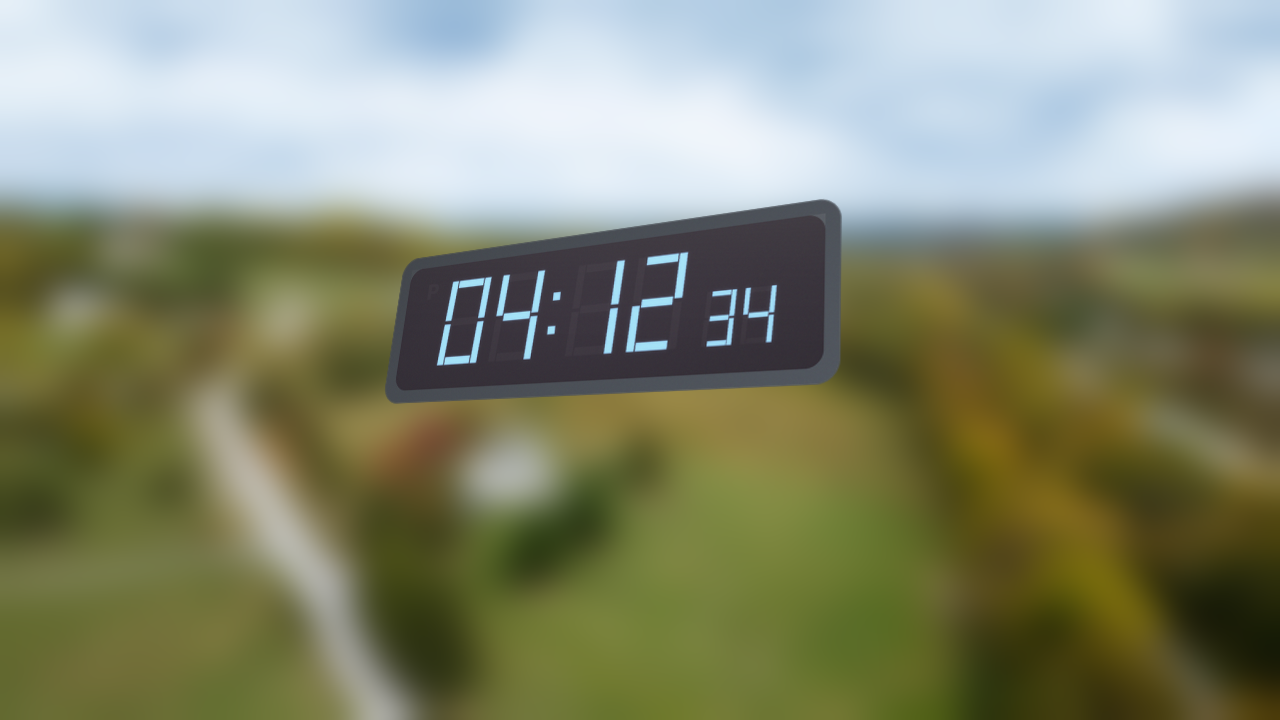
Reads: 4h12m34s
